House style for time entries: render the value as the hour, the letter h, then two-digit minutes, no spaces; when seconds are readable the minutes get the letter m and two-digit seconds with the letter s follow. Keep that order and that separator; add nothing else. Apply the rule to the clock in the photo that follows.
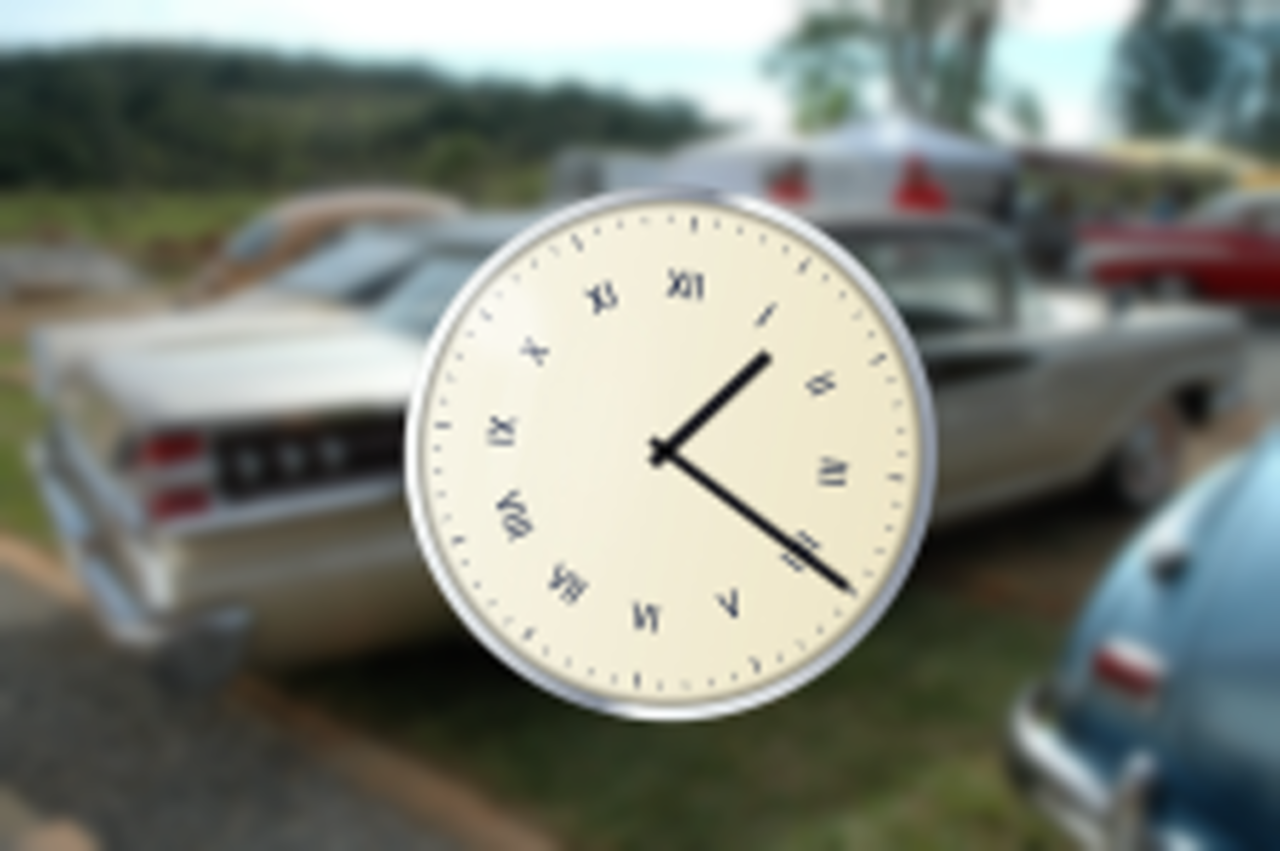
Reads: 1h20
